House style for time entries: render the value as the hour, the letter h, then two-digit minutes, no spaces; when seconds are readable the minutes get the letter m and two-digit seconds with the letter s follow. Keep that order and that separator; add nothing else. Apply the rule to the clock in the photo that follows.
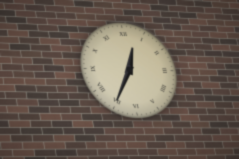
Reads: 12h35
